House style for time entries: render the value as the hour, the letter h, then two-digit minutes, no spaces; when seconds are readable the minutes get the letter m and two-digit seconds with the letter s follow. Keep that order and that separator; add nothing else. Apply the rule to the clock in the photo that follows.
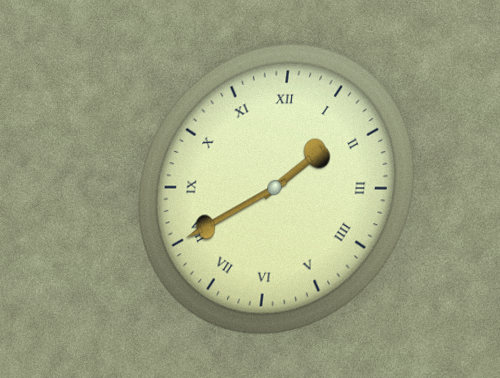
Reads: 1h40
